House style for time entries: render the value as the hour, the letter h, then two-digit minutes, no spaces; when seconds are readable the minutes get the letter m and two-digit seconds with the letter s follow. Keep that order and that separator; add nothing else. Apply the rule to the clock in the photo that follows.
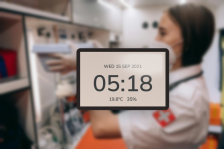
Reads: 5h18
